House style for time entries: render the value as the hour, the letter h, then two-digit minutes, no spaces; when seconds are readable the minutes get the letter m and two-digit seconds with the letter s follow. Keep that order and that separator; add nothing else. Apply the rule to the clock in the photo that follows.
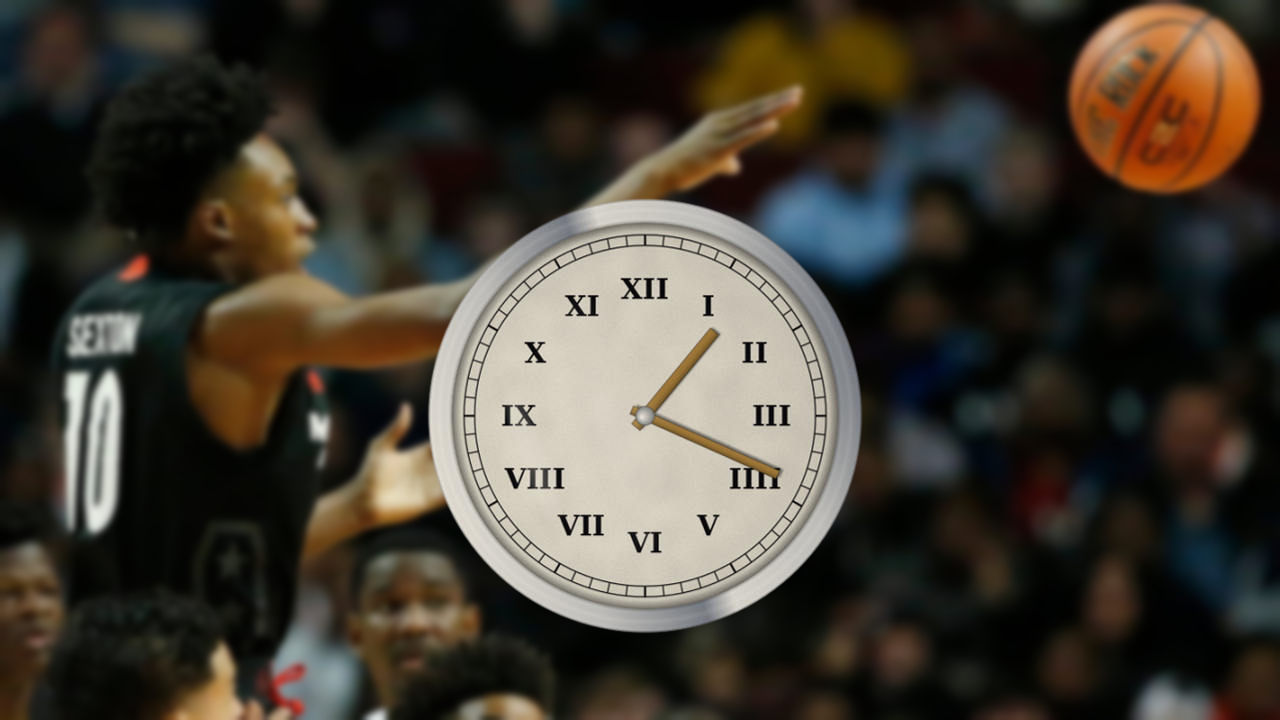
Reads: 1h19
